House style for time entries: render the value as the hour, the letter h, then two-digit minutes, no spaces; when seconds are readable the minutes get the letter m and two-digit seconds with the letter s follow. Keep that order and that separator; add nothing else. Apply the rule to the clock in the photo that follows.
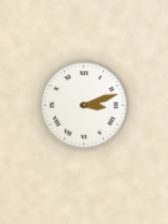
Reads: 3h12
